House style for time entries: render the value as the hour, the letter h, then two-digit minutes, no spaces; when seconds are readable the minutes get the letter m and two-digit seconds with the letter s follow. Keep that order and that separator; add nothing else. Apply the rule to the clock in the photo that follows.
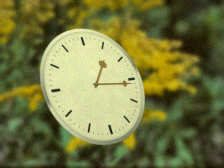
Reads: 1h16
